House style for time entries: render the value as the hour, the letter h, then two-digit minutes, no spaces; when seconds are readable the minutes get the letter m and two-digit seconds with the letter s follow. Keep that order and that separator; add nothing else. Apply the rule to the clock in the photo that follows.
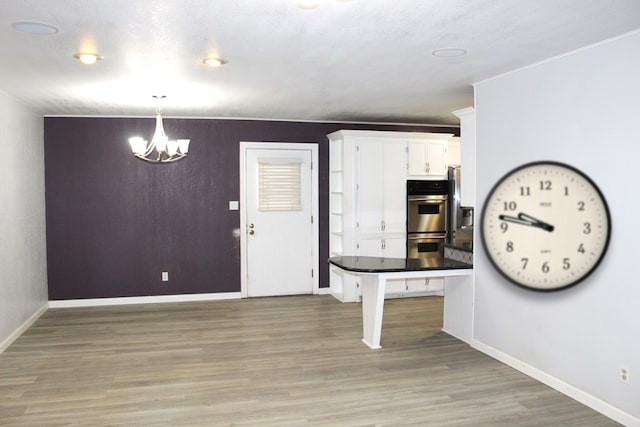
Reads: 9h47
